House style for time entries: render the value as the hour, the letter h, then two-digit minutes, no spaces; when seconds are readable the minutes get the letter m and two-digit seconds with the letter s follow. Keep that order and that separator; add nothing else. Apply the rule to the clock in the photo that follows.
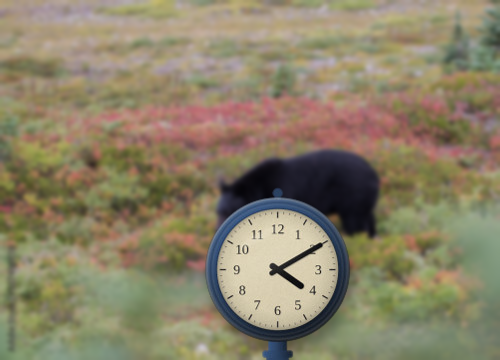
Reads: 4h10
